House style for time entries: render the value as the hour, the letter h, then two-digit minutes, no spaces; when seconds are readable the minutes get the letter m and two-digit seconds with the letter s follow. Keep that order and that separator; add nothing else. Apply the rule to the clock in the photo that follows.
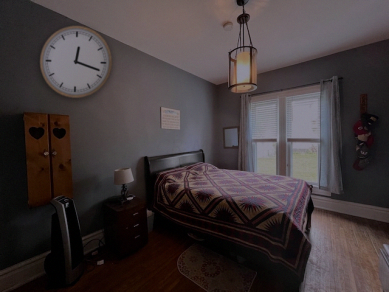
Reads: 12h18
